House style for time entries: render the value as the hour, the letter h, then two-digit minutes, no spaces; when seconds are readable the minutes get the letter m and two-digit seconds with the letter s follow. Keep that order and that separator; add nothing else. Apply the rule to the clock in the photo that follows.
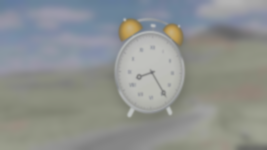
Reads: 8h24
